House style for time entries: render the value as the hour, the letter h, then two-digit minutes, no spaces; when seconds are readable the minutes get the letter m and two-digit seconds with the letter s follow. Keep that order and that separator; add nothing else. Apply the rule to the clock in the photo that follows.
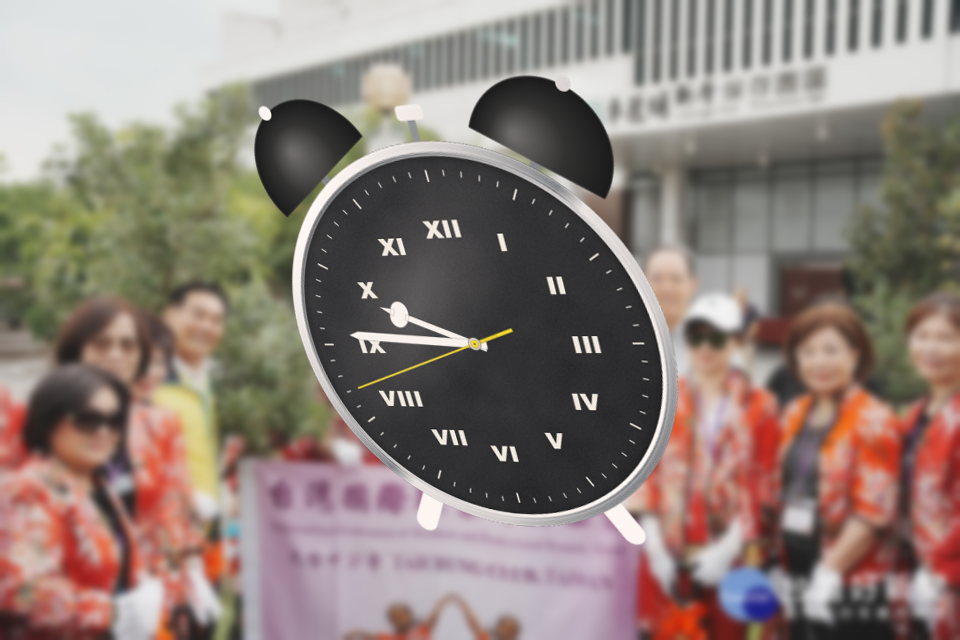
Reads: 9h45m42s
